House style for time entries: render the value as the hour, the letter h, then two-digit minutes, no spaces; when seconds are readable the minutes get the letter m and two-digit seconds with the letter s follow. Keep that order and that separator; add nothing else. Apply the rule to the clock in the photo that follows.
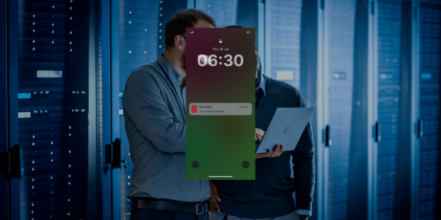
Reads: 6h30
